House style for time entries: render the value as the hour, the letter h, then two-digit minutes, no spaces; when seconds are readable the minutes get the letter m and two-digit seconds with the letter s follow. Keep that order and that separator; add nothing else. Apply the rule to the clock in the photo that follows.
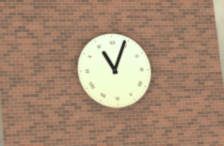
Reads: 11h04
